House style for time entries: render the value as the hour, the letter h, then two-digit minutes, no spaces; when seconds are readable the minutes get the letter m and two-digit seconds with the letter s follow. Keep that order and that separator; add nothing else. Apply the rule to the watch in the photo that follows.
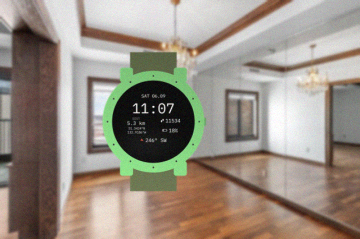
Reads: 11h07
